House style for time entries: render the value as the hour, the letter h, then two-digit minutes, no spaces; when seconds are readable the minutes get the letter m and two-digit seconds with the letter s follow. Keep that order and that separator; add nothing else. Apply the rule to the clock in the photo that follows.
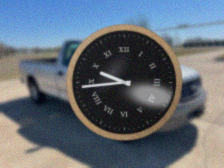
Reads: 9h44
